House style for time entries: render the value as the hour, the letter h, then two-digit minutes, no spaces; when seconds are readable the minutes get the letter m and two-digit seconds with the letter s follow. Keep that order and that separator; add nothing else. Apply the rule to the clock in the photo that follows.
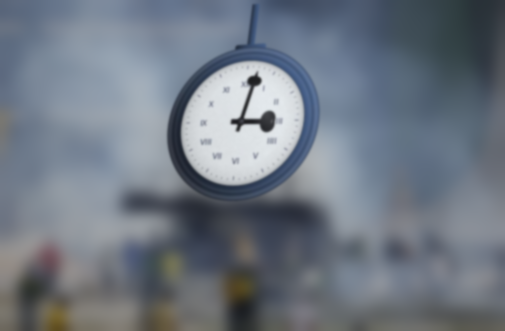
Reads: 3h02
